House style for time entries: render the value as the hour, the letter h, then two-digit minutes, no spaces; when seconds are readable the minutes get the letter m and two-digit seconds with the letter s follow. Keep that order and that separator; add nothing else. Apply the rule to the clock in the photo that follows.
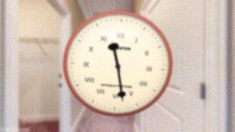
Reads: 11h28
